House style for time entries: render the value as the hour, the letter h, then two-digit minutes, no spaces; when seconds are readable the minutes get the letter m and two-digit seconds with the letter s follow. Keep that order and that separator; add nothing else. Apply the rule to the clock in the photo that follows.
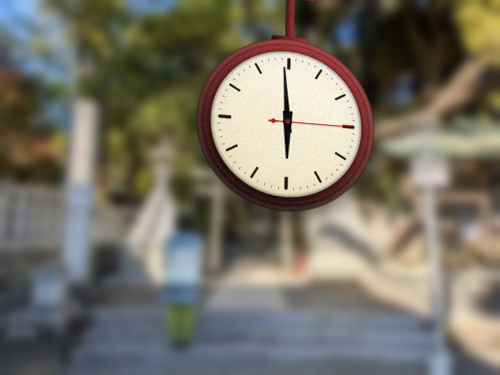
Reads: 5h59m15s
